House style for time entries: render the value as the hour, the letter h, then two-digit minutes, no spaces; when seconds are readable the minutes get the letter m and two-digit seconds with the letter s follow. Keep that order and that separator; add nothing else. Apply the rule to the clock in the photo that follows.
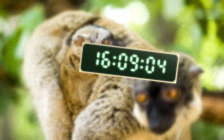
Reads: 16h09m04s
